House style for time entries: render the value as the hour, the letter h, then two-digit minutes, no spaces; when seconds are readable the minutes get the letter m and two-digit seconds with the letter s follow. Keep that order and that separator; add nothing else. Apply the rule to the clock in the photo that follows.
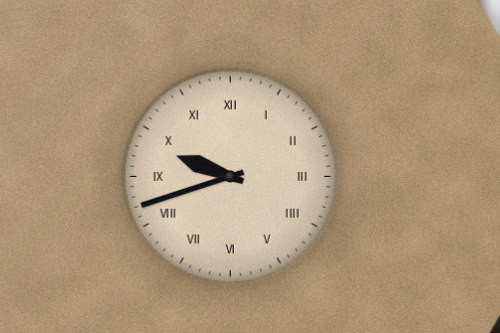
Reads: 9h42
